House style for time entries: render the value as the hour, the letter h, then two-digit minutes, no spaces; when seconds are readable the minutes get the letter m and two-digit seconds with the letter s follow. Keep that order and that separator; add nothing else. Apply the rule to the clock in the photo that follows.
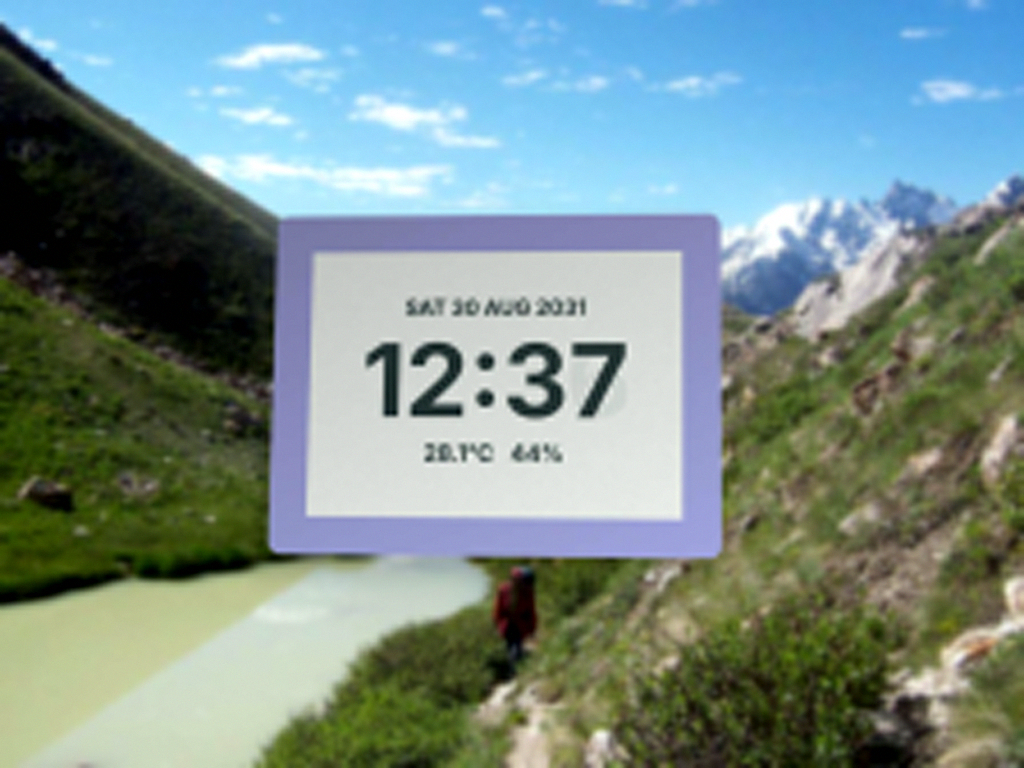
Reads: 12h37
